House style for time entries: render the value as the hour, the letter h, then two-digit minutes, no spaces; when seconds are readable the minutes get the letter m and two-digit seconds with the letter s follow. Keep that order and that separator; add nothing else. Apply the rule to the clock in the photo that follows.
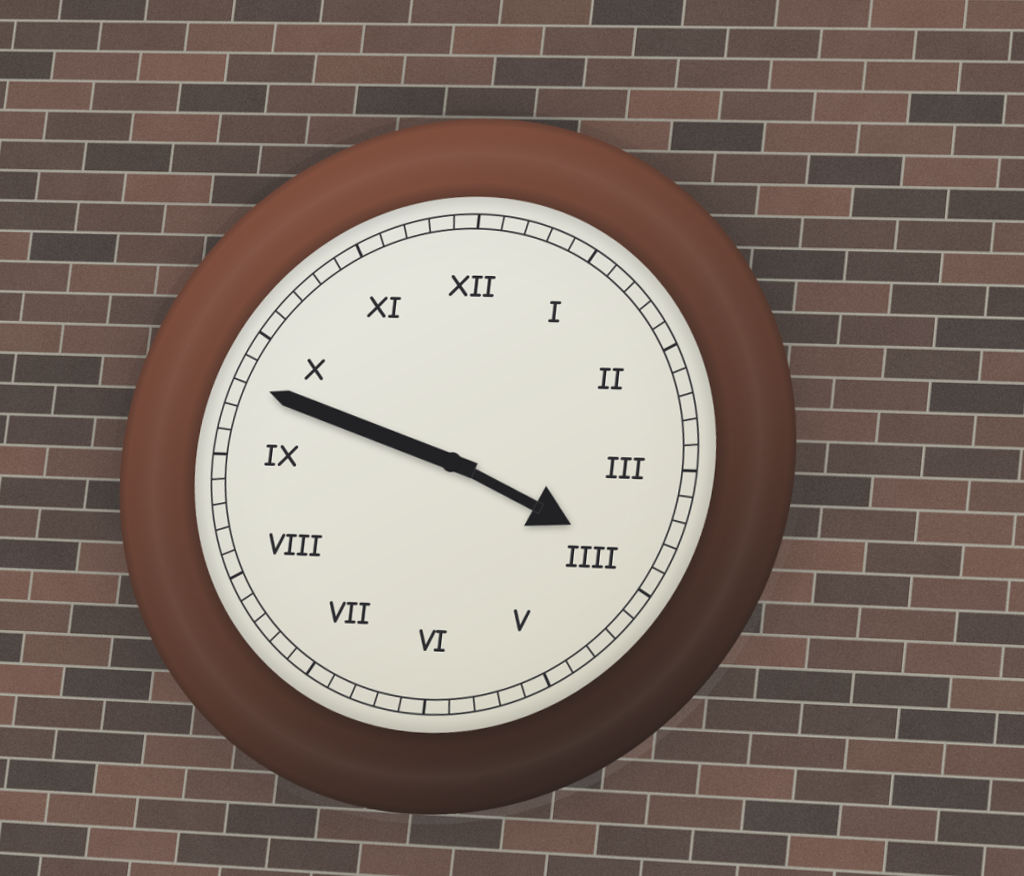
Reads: 3h48
